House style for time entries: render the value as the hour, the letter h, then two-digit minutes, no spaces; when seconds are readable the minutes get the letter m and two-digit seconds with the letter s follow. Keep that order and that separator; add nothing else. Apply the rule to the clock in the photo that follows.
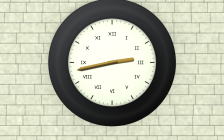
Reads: 2h43
